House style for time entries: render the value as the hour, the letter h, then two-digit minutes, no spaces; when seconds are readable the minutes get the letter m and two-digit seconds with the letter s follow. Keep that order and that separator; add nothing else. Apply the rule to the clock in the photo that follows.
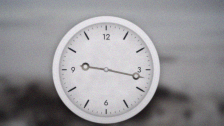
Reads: 9h17
